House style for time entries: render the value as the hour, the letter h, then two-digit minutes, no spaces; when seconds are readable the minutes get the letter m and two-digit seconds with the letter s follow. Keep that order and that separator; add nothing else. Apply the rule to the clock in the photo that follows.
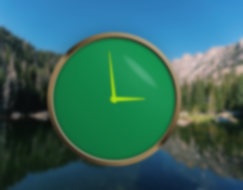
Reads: 2h59
